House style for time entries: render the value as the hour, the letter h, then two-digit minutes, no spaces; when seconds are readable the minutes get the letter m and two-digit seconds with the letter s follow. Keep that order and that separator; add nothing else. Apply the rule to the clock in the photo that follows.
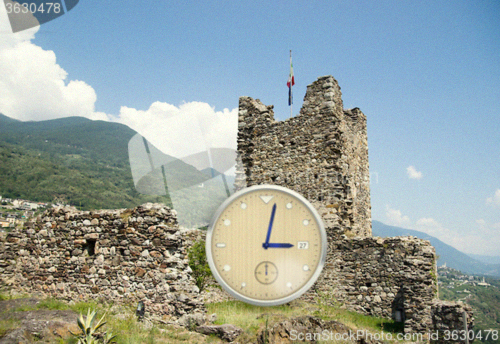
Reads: 3h02
